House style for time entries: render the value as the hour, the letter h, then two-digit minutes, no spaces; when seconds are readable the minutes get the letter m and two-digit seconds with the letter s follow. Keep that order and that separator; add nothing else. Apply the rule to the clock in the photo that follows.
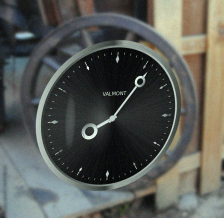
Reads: 8h06
